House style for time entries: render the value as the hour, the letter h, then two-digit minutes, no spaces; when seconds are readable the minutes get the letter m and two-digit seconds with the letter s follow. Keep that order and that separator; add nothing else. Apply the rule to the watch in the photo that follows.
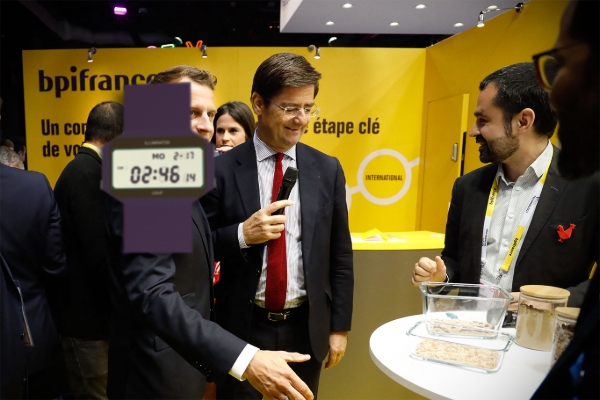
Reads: 2h46
